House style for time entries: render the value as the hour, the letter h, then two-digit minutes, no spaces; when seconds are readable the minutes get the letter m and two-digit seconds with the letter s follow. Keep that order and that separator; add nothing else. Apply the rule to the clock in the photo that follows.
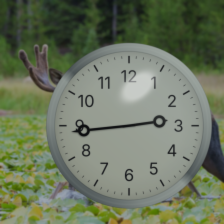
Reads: 2h44
